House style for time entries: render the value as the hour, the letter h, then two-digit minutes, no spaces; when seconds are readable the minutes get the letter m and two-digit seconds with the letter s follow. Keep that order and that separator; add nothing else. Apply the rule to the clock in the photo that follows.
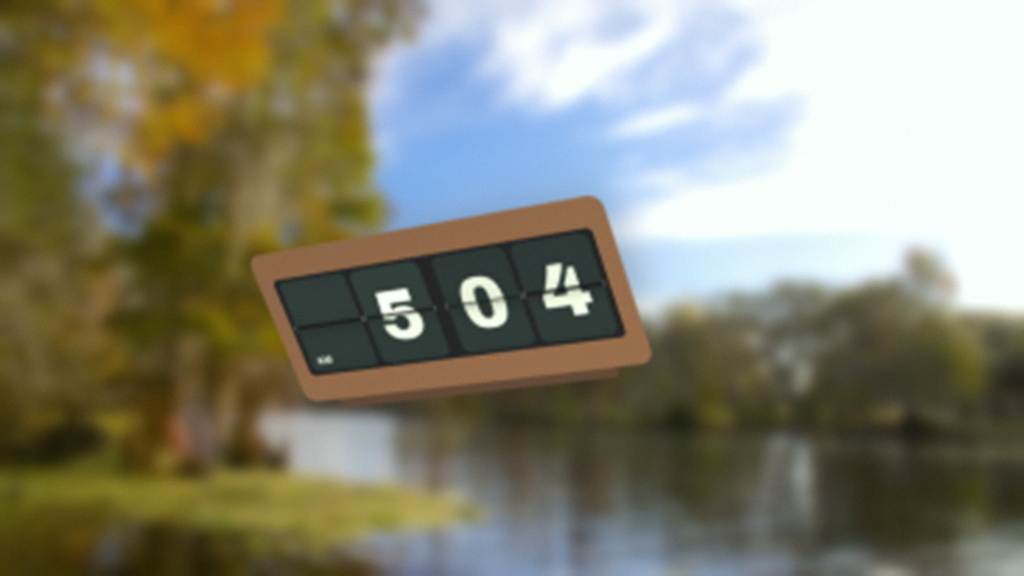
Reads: 5h04
